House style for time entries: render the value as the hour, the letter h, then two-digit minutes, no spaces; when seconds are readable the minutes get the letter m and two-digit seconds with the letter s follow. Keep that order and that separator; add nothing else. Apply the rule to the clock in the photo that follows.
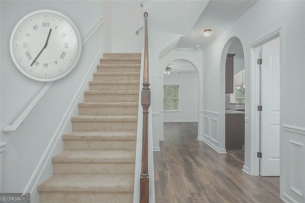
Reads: 12h36
